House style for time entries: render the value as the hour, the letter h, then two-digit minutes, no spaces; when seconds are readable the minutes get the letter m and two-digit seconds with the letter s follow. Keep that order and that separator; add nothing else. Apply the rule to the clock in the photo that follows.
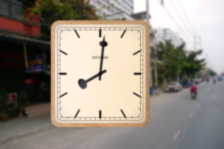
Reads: 8h01
